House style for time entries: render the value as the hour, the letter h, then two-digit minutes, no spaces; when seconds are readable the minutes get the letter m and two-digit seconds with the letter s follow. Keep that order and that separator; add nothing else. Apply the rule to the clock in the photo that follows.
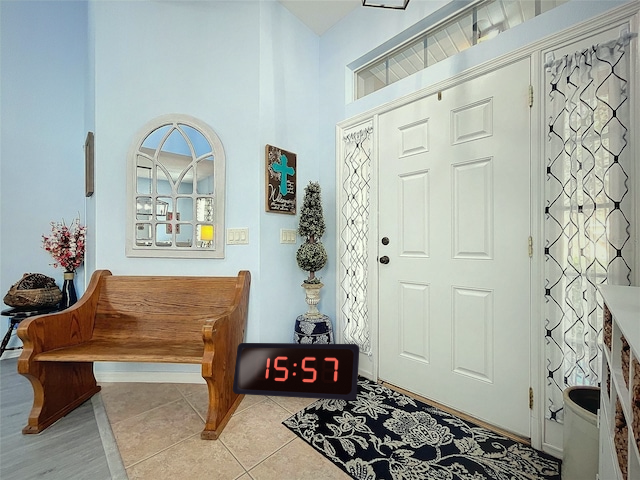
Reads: 15h57
